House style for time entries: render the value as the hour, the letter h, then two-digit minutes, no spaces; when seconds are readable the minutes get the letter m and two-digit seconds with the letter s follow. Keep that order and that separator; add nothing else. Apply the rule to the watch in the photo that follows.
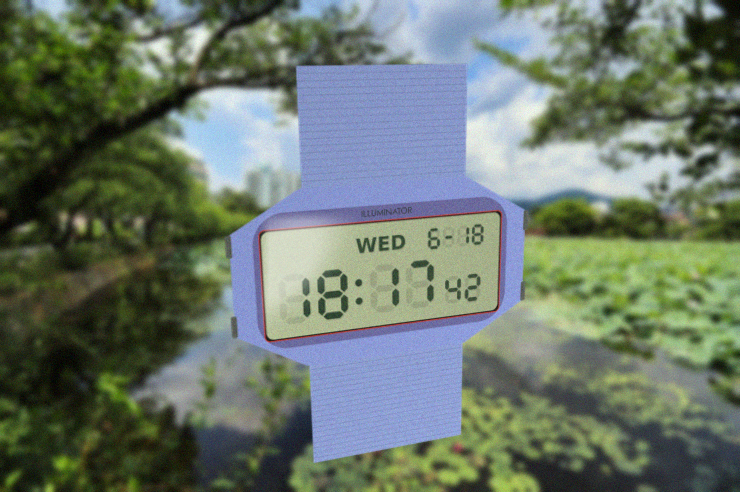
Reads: 18h17m42s
